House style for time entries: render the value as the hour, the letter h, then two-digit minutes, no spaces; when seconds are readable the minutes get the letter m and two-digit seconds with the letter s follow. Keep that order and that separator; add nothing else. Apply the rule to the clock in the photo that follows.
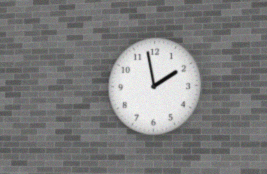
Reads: 1h58
